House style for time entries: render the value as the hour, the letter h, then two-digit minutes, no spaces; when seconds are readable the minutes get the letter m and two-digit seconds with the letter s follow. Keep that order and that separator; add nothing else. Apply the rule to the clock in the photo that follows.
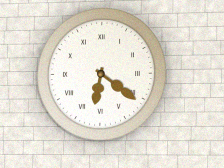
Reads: 6h21
